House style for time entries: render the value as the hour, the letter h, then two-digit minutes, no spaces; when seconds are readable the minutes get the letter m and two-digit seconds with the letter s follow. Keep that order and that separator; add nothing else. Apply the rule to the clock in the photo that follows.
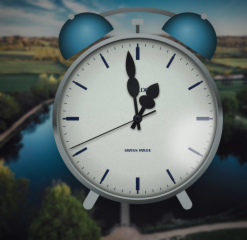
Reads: 12h58m41s
